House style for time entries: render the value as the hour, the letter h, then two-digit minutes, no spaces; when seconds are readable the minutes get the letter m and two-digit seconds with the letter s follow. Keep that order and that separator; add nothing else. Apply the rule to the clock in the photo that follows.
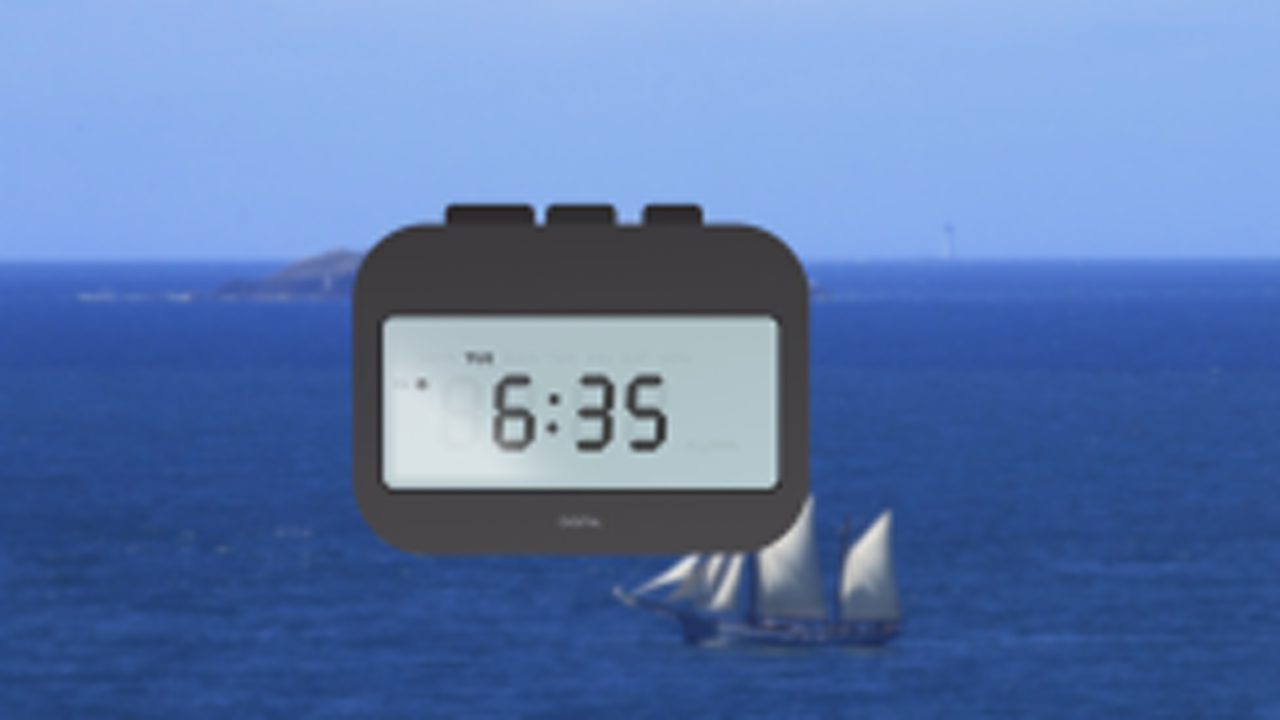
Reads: 6h35
